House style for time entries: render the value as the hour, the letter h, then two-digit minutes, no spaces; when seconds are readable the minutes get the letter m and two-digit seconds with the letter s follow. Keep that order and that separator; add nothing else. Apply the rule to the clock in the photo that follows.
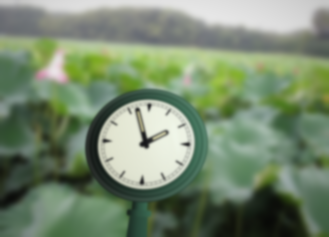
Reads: 1h57
